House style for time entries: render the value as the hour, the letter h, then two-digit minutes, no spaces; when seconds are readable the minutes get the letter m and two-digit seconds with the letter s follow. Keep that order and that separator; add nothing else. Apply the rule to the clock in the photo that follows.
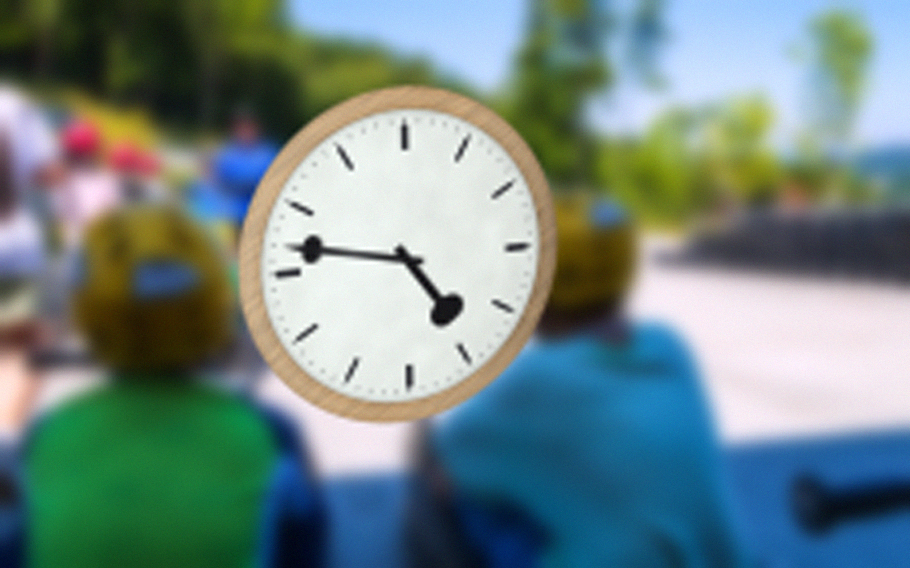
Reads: 4h47
